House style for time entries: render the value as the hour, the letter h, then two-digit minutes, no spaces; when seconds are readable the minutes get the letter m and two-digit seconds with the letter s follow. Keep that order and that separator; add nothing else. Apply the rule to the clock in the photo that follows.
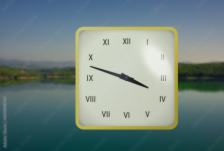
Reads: 3h48
